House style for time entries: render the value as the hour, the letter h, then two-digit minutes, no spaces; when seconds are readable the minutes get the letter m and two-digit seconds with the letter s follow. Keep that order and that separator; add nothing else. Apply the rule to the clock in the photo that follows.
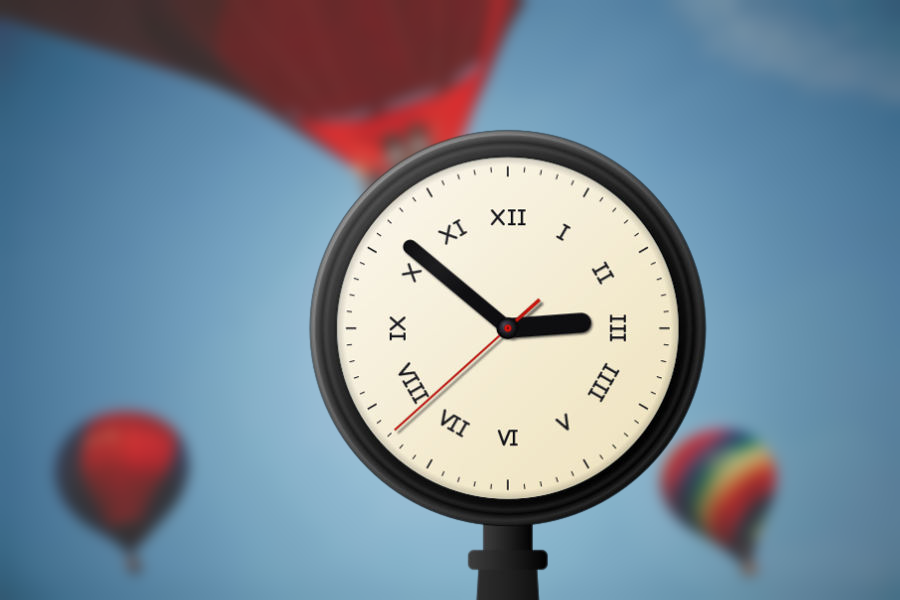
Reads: 2h51m38s
